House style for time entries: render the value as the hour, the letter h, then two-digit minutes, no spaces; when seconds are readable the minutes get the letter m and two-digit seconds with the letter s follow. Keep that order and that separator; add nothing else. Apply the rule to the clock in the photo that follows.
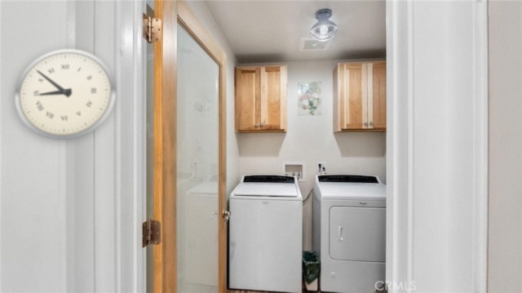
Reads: 8h52
